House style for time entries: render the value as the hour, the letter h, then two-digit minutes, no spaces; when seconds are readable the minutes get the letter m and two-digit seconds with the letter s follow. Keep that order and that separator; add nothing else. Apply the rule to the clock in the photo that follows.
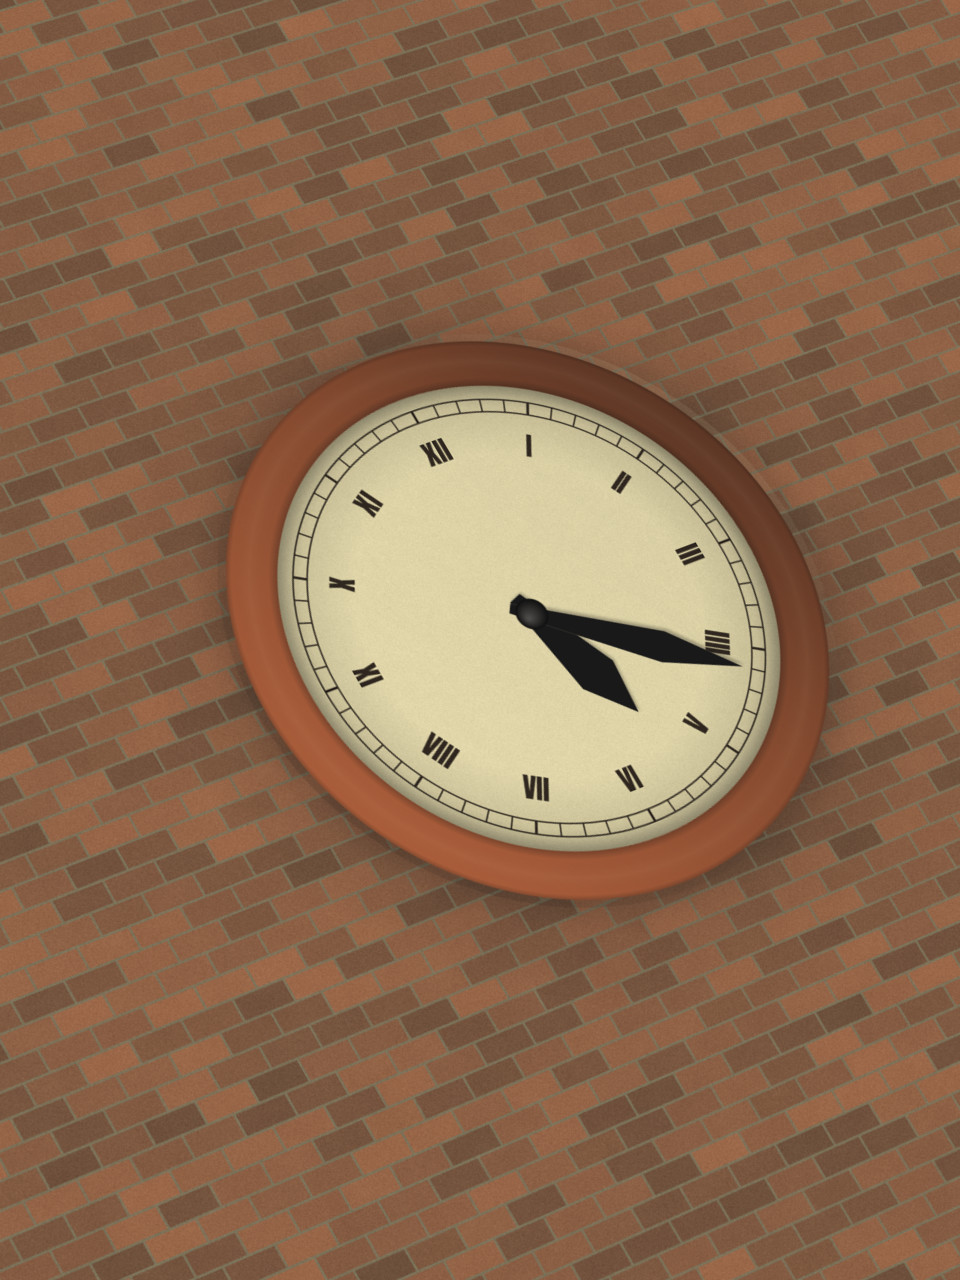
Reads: 5h21
